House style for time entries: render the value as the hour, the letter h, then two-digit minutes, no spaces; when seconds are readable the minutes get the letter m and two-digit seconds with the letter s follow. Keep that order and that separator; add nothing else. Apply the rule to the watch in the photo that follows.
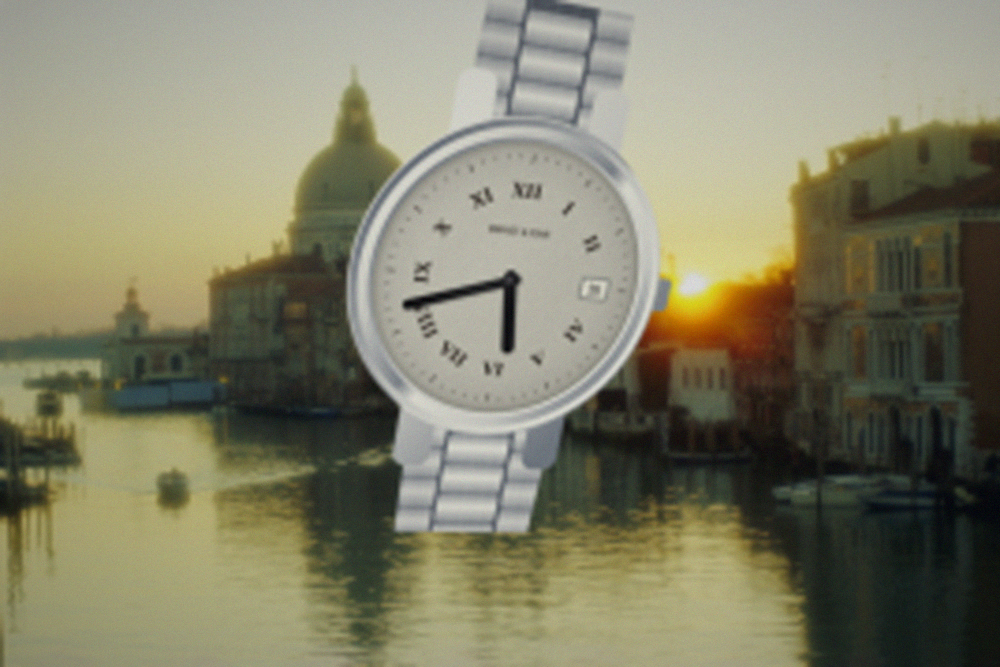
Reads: 5h42
